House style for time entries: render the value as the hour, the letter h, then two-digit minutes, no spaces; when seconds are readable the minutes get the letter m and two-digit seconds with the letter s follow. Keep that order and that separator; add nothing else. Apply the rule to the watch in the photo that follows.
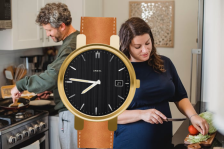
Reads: 7h46
